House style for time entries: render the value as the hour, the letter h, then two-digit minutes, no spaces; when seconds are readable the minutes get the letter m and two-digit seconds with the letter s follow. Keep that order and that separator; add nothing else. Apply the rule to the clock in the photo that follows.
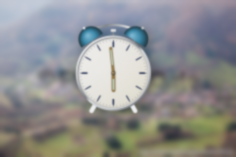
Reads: 5h59
